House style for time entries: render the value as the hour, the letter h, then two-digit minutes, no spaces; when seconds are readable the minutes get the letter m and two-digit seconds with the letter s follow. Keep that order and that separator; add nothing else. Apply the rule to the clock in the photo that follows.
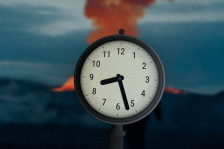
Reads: 8h27
